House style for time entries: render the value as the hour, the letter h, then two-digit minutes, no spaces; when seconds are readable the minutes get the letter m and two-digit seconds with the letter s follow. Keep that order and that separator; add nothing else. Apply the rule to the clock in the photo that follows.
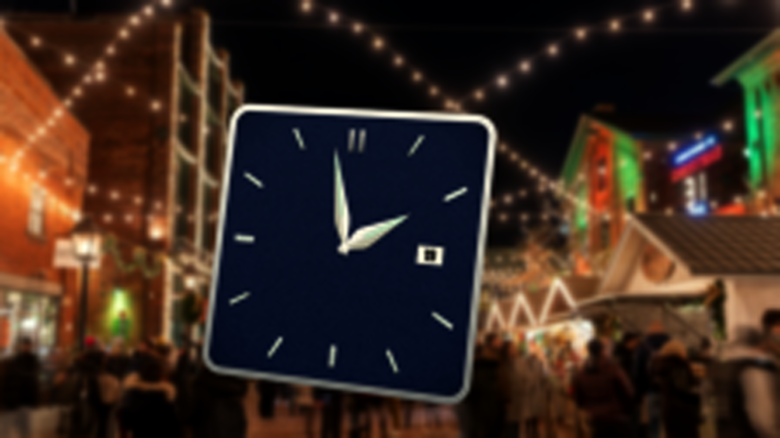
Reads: 1h58
